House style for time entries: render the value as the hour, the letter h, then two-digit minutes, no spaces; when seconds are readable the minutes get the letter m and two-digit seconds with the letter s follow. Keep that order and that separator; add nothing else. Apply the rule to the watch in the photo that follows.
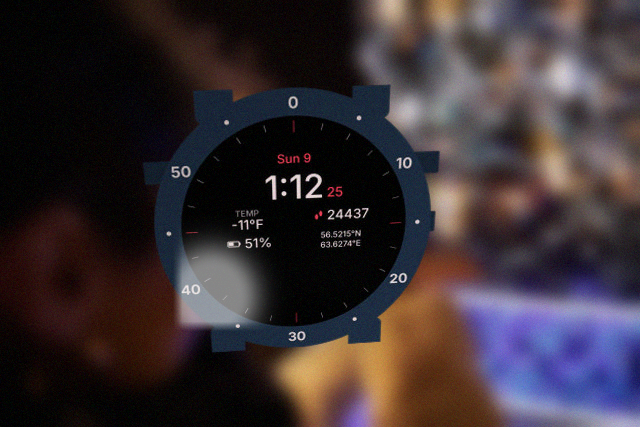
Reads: 1h12m25s
